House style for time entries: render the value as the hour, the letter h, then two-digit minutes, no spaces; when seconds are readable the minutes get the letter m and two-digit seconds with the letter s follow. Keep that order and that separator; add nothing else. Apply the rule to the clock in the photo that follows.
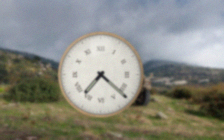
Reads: 7h22
